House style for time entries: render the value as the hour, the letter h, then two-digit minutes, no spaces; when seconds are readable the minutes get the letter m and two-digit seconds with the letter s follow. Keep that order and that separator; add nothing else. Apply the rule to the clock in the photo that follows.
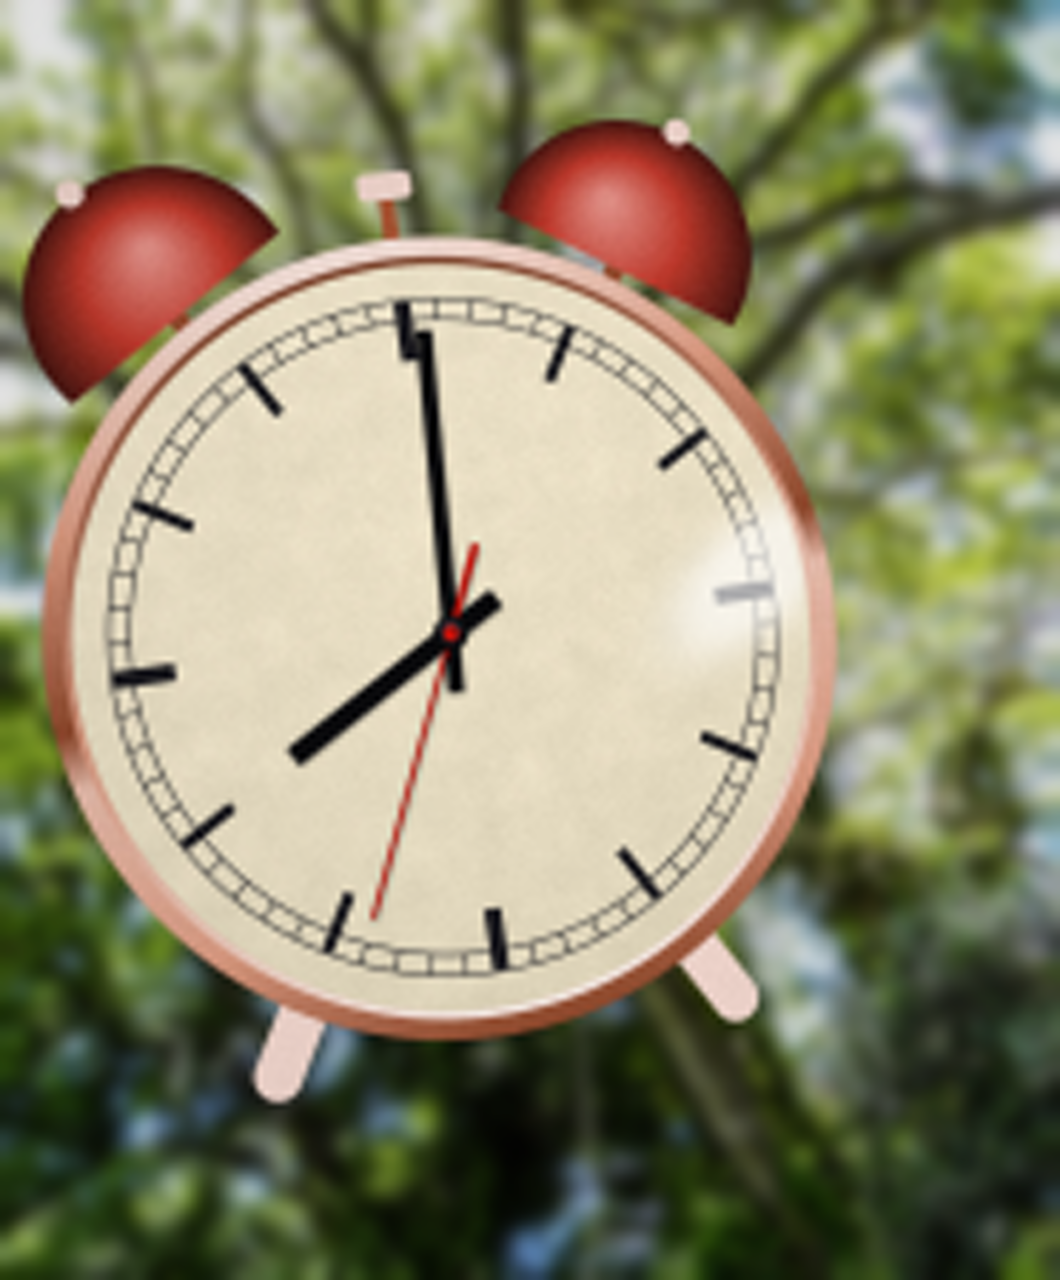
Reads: 8h00m34s
